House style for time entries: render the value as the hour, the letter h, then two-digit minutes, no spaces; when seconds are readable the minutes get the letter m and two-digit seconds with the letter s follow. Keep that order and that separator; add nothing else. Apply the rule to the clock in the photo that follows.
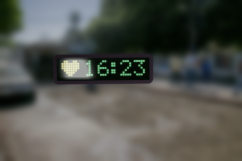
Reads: 16h23
